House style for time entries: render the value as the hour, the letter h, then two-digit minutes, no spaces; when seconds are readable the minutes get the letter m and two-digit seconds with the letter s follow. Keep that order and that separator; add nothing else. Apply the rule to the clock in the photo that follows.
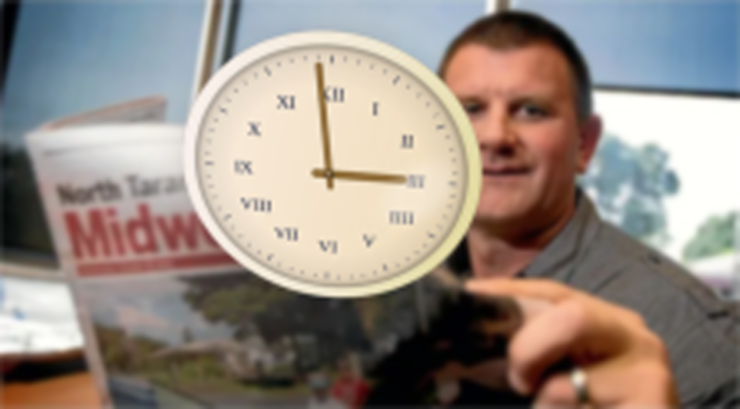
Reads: 2h59
